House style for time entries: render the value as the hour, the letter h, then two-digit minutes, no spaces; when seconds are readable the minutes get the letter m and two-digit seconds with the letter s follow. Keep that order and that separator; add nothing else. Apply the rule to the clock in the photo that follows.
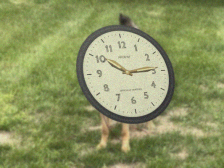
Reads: 10h14
